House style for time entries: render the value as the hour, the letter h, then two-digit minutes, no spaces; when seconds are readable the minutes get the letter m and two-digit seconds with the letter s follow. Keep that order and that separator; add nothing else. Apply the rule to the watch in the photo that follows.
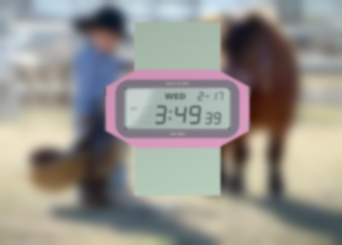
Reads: 3h49m39s
